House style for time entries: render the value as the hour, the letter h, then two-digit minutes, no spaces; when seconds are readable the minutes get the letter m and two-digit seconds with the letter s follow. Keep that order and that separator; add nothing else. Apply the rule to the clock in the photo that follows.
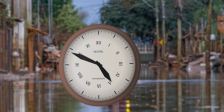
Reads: 4h49
